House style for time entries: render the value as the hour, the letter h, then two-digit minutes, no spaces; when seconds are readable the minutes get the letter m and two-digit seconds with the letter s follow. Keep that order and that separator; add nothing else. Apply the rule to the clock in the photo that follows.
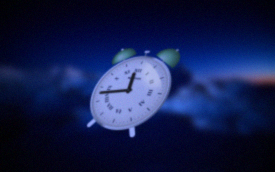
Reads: 11h43
